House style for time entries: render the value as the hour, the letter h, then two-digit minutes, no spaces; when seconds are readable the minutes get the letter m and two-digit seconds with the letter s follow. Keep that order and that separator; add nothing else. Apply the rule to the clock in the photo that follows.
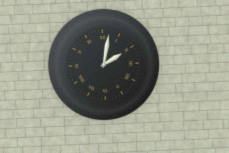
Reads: 2h02
